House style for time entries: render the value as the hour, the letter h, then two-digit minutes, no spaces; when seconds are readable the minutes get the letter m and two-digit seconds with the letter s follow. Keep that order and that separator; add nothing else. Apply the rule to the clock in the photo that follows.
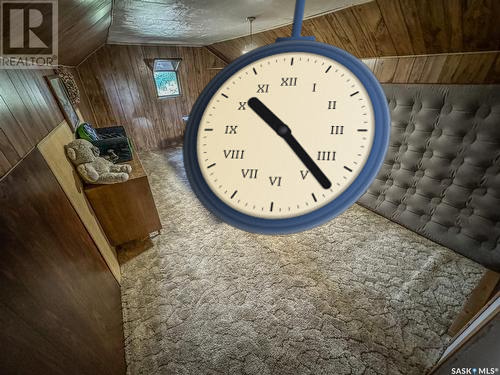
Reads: 10h23
